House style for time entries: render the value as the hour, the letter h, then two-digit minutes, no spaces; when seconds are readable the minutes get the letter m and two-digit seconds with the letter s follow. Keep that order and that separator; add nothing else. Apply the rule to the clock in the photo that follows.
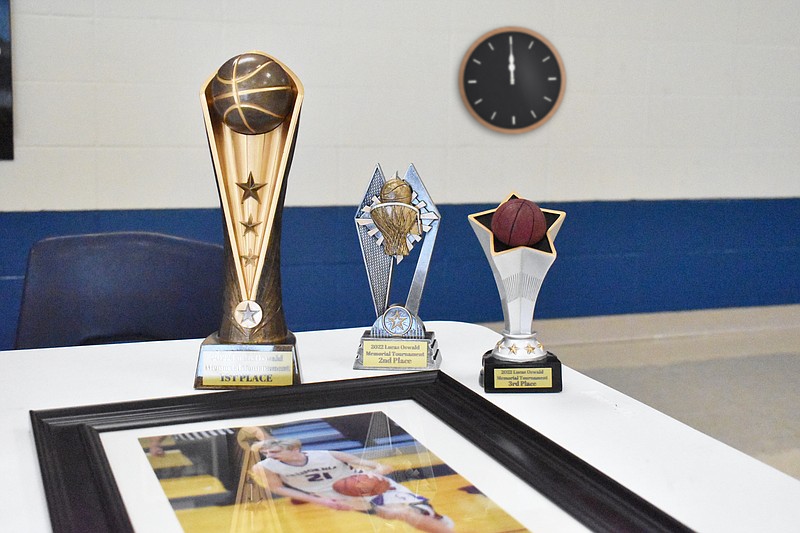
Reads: 12h00
